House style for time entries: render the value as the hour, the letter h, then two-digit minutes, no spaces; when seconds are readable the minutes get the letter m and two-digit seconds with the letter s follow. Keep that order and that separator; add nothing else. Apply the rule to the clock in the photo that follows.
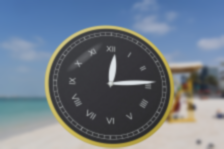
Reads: 12h14
